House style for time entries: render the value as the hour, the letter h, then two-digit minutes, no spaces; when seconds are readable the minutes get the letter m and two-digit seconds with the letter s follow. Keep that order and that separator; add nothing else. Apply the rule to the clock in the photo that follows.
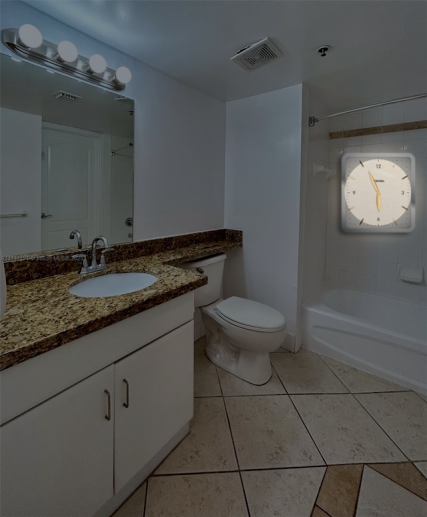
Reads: 5h56
